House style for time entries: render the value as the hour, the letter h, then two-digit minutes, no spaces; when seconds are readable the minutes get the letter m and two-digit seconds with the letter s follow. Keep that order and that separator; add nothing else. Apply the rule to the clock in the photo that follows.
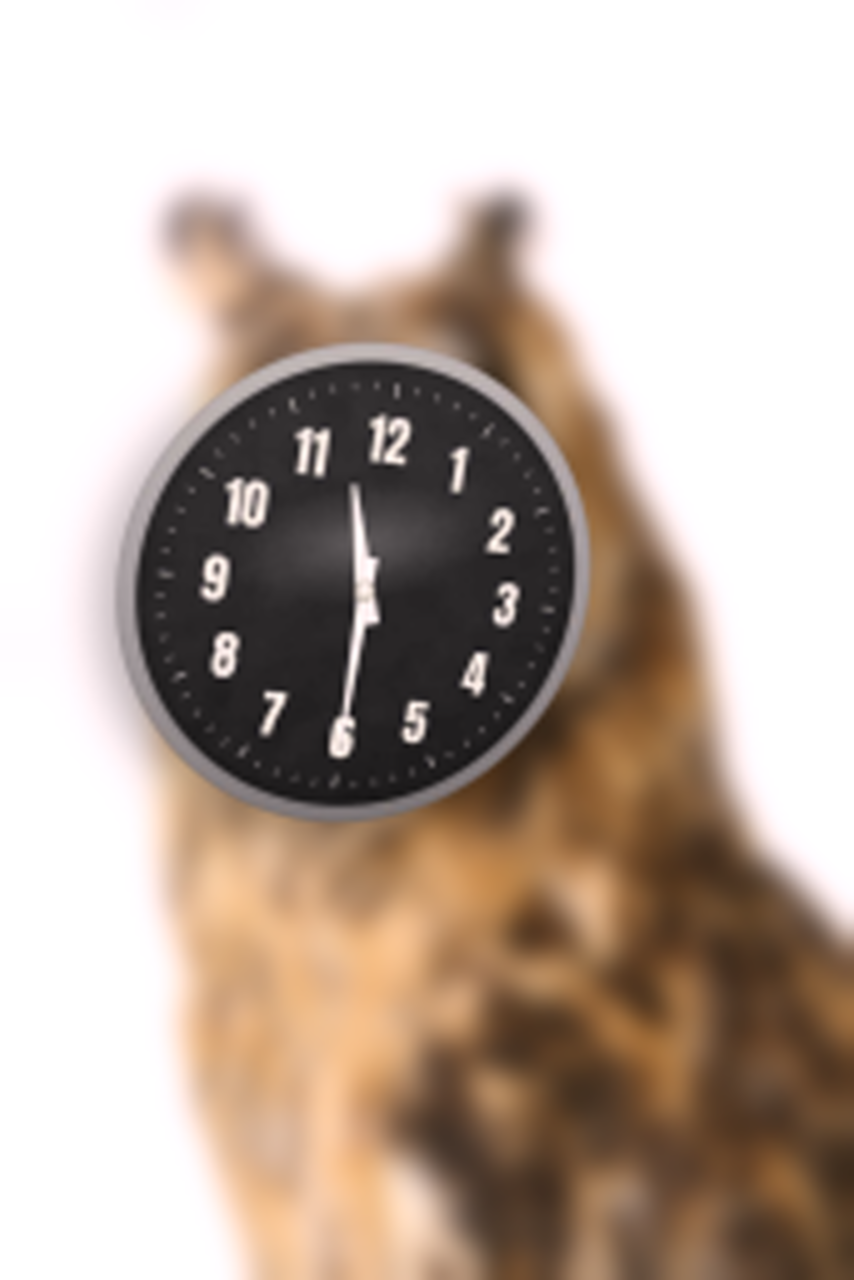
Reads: 11h30
